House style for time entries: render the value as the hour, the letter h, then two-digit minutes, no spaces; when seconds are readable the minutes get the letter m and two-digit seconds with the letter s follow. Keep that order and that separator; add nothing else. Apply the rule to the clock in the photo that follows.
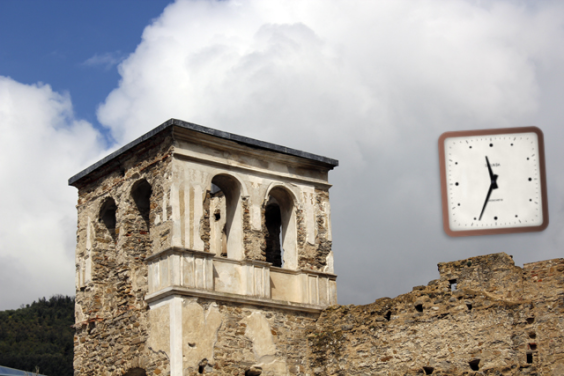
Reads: 11h34
